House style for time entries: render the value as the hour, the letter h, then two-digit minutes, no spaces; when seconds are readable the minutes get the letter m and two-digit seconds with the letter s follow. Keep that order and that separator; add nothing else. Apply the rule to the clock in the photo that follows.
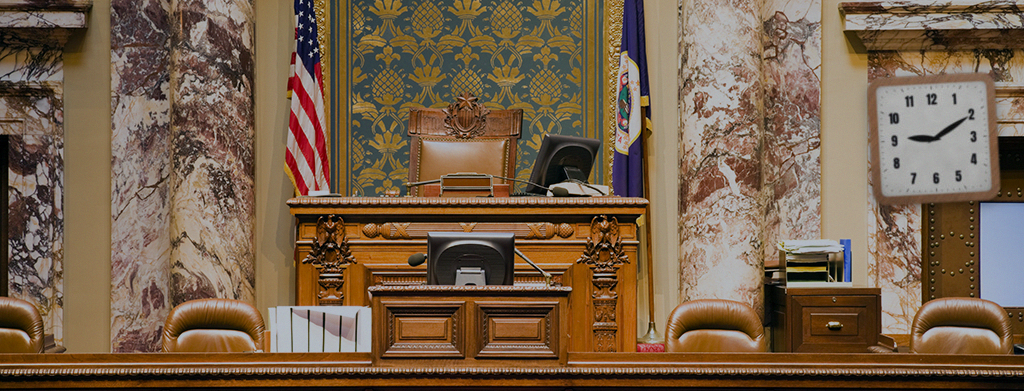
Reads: 9h10
